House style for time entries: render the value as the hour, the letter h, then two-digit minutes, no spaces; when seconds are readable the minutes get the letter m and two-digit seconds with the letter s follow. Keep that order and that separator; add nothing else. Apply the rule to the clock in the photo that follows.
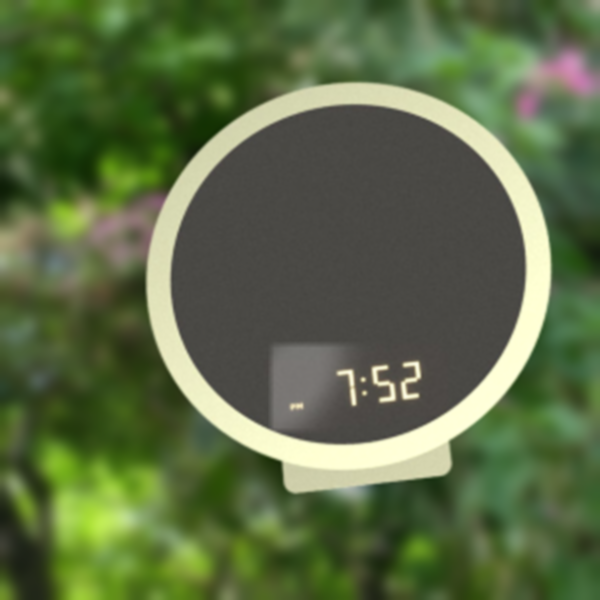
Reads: 7h52
